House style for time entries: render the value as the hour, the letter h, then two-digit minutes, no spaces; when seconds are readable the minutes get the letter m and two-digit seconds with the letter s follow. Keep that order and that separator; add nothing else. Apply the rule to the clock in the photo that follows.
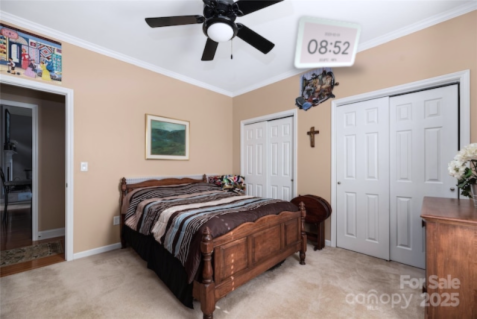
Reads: 8h52
